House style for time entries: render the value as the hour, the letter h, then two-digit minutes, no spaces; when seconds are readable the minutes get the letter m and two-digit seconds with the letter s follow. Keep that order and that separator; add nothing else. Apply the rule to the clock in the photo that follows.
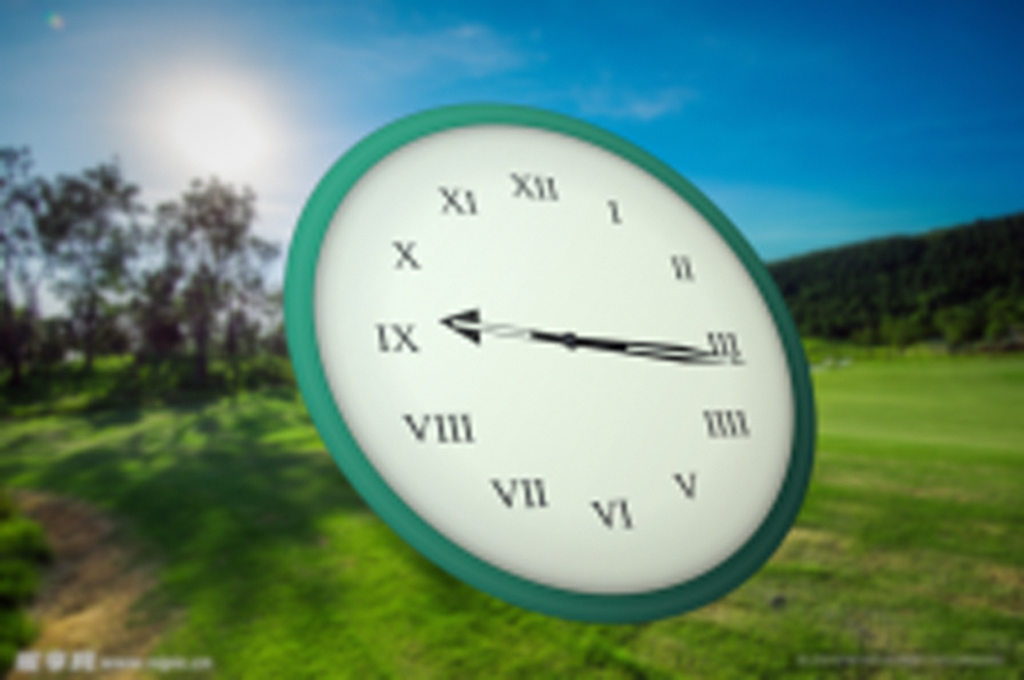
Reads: 9h16
